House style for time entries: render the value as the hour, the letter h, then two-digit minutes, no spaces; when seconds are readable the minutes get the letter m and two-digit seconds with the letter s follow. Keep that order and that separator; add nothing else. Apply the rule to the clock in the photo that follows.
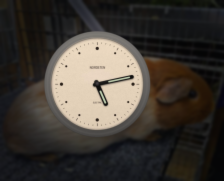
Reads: 5h13
